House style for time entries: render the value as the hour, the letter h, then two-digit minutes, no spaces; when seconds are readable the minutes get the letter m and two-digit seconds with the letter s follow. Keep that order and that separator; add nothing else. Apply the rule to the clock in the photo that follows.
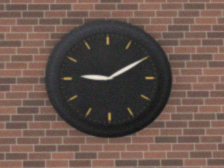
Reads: 9h10
